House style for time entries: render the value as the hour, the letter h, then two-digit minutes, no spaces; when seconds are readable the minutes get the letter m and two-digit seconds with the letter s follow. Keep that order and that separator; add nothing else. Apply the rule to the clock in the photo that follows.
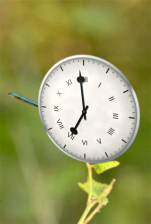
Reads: 6h59
